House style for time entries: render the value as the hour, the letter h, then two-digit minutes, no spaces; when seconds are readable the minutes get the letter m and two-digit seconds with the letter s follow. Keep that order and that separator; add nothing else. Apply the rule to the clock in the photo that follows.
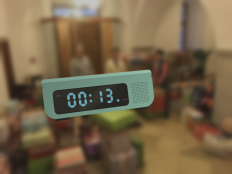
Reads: 0h13
